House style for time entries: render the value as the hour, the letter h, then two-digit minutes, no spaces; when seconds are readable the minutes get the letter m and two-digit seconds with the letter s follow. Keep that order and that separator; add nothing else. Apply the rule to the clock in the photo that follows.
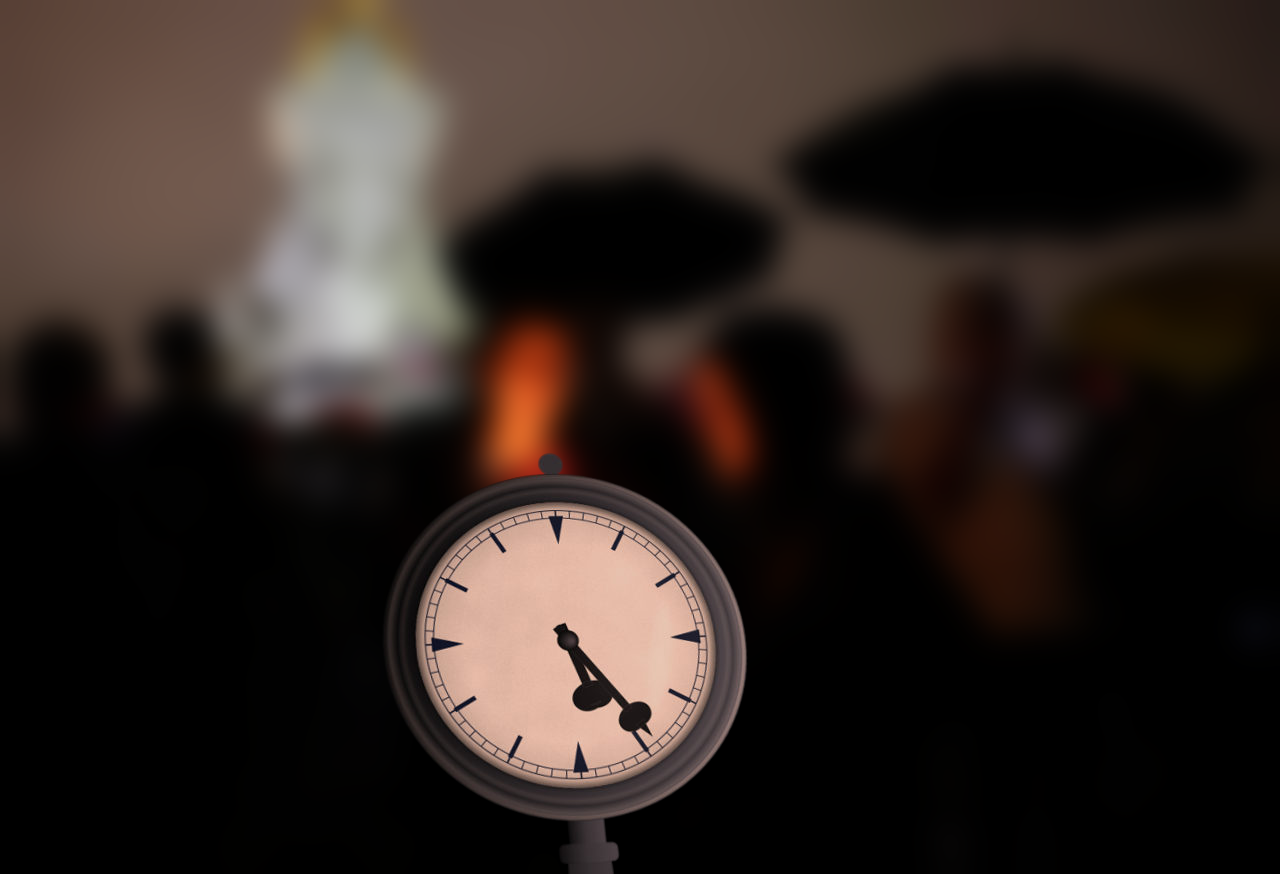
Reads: 5h24
